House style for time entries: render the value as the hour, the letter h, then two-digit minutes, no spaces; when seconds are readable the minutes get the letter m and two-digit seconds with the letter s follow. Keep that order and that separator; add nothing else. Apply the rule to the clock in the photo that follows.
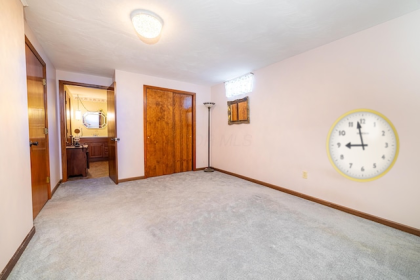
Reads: 8h58
